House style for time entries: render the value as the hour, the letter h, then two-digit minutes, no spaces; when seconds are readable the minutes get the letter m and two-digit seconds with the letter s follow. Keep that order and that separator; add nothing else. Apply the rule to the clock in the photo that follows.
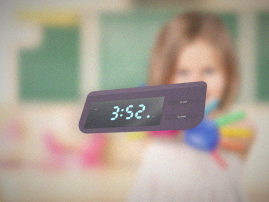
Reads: 3h52
